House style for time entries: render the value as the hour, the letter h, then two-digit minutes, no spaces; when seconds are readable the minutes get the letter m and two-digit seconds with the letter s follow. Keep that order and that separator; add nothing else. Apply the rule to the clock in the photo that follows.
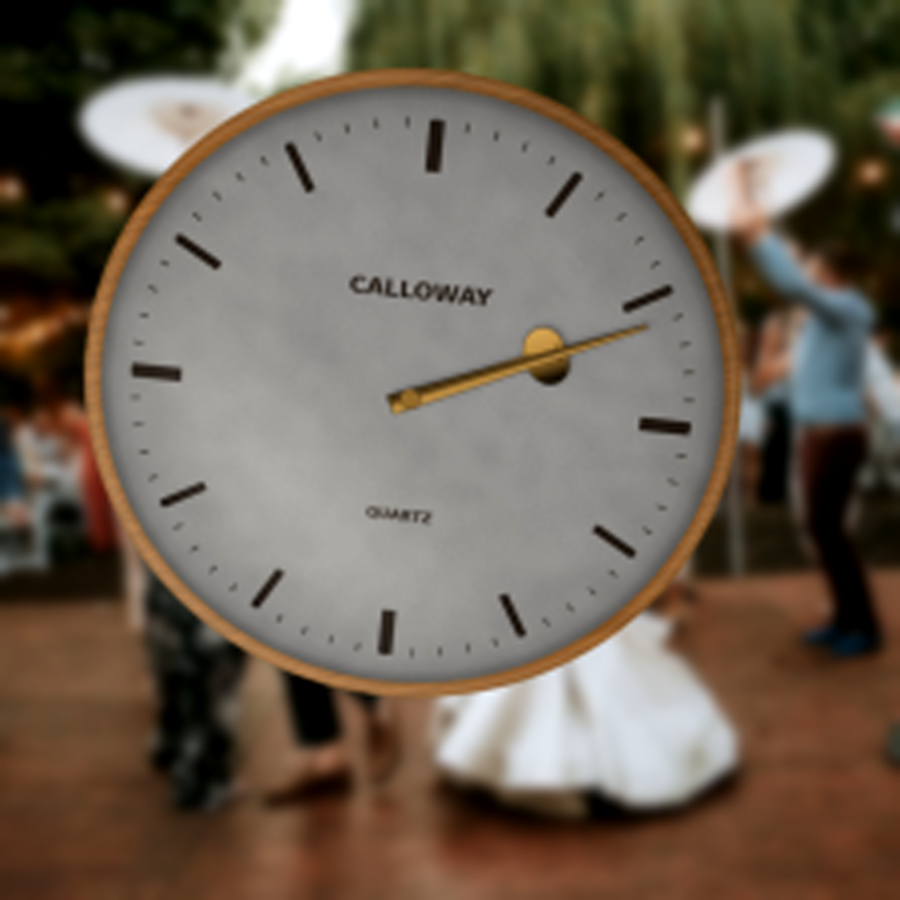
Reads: 2h11
